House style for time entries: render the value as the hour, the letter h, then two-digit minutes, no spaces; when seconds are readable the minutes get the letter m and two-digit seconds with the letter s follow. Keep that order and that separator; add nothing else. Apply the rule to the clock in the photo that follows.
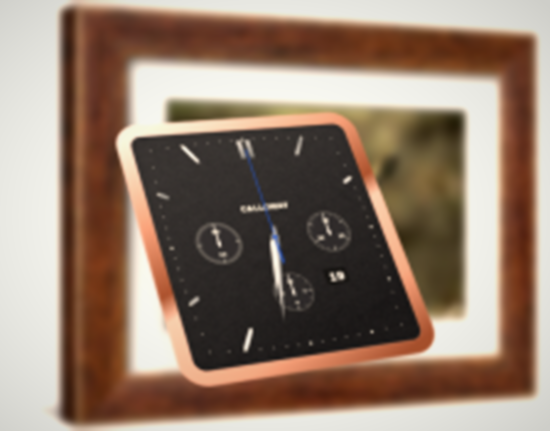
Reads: 6h32
